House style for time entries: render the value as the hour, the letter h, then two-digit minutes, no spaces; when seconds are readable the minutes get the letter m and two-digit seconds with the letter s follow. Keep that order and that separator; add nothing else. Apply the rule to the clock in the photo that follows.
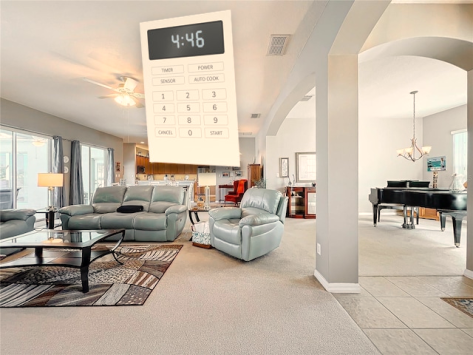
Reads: 4h46
